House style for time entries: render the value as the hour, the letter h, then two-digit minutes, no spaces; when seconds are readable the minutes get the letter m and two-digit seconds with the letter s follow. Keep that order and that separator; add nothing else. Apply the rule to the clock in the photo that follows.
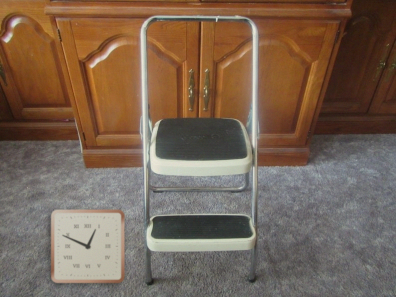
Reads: 12h49
